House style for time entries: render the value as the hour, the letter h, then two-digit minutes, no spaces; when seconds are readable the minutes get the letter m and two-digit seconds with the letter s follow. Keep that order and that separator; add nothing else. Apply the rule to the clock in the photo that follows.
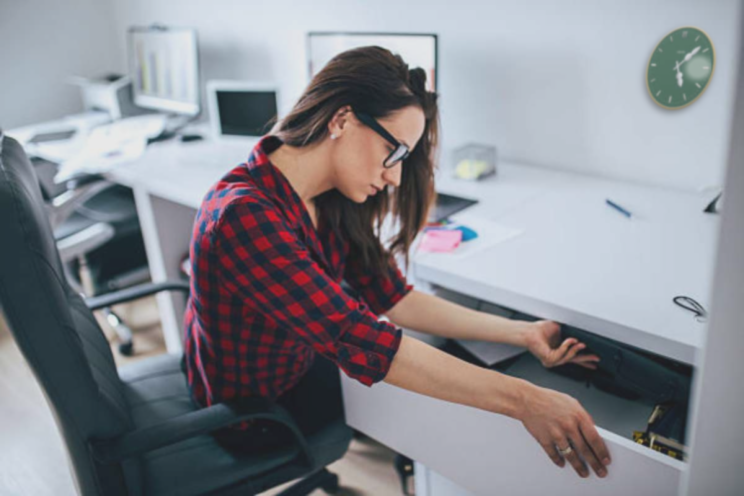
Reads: 5h08
